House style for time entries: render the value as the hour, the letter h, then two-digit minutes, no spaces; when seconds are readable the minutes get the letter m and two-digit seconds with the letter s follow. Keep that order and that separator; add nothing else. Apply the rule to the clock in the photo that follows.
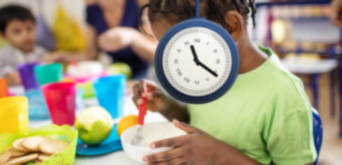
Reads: 11h21
